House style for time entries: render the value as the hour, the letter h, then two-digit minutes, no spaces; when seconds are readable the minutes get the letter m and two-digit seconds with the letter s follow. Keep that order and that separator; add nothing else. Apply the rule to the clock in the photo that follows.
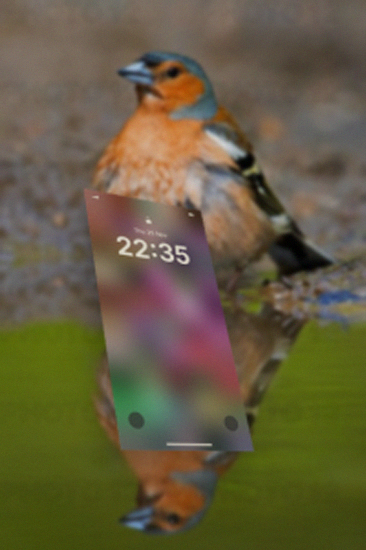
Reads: 22h35
